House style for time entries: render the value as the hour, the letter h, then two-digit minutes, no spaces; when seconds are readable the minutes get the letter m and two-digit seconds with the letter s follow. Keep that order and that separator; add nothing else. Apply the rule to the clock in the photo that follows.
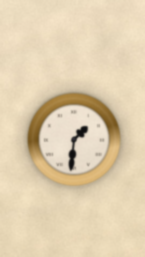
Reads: 1h31
